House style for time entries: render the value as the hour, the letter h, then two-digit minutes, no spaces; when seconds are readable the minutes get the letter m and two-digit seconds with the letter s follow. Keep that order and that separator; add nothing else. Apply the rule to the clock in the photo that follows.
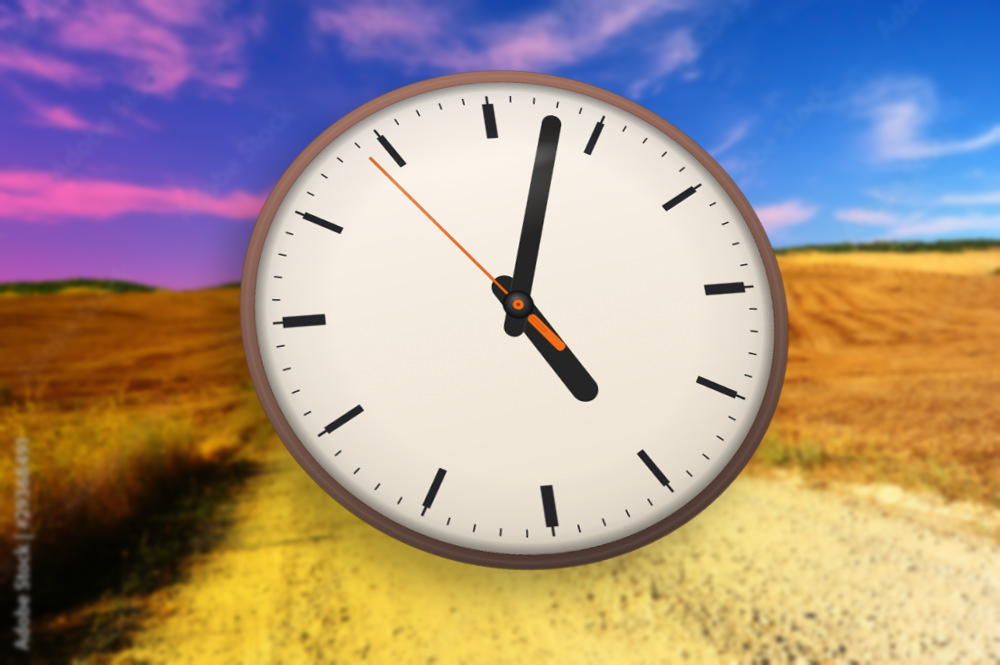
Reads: 5h02m54s
